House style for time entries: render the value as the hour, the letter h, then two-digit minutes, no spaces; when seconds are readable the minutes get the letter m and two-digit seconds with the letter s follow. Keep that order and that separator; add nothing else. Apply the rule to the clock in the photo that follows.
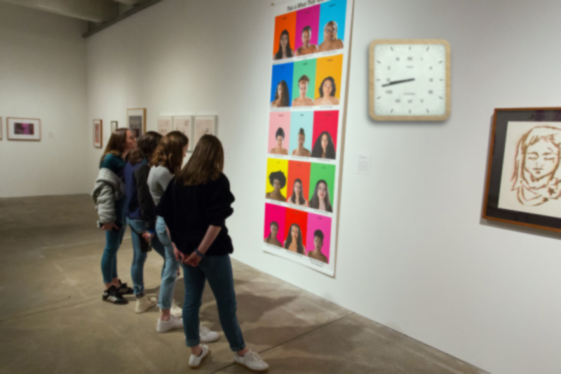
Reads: 8h43
